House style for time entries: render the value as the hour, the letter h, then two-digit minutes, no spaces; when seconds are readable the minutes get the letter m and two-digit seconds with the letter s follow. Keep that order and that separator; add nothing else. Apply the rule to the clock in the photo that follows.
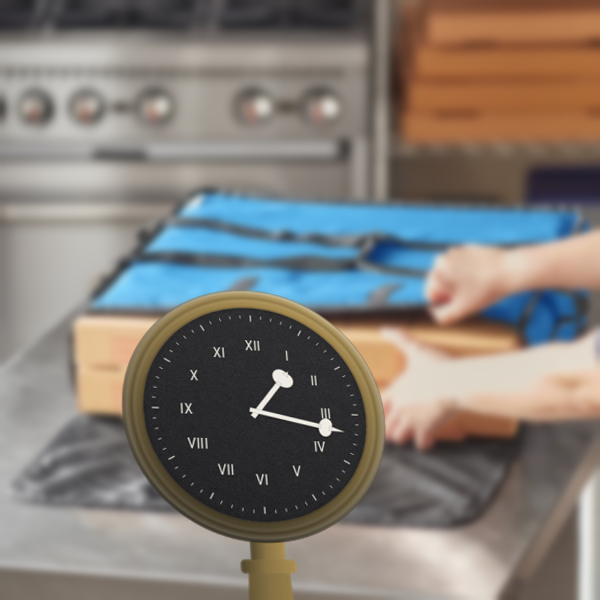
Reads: 1h17
